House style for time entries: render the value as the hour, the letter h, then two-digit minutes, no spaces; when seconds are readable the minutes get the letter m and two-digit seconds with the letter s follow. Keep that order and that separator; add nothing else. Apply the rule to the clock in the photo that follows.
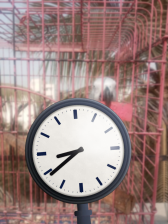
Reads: 8h39
